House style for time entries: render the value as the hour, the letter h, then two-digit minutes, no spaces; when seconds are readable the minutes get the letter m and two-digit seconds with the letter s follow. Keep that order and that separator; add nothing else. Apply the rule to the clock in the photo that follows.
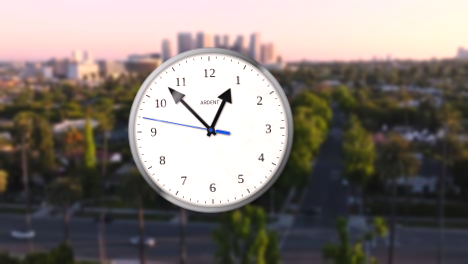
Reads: 12h52m47s
